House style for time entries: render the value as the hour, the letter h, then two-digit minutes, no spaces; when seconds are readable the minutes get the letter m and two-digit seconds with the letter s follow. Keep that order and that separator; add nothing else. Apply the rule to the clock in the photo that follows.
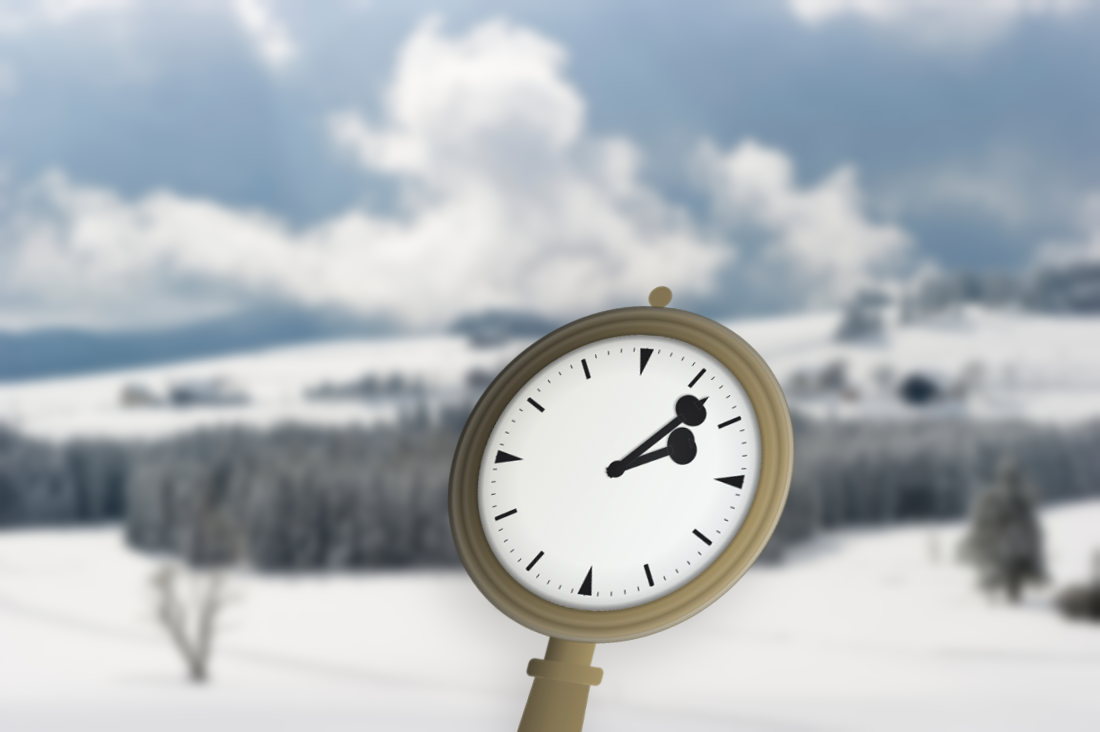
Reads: 2h07
